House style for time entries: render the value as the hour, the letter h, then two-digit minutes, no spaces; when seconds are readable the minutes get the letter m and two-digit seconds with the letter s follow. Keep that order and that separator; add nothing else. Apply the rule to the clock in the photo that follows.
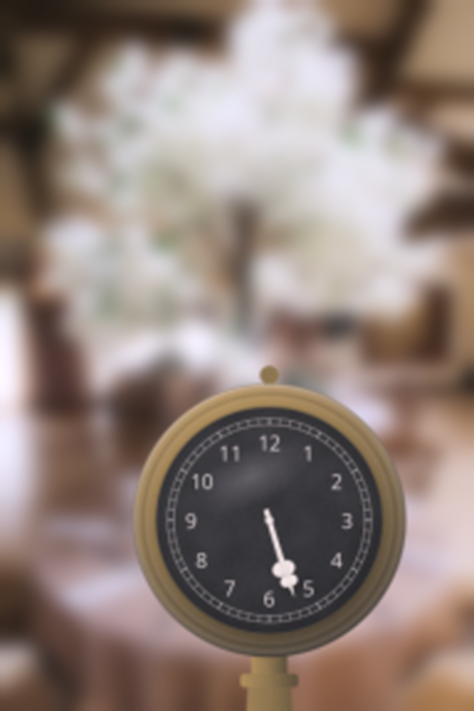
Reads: 5h27
